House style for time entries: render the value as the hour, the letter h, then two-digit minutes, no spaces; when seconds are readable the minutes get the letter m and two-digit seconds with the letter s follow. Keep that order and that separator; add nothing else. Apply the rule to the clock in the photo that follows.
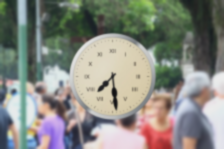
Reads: 7h29
